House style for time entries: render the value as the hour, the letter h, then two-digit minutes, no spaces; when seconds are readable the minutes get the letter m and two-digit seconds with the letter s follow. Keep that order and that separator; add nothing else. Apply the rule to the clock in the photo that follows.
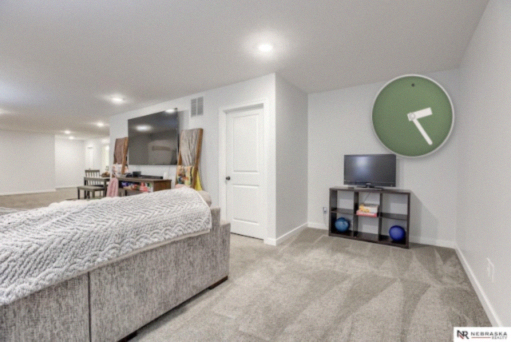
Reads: 2h24
